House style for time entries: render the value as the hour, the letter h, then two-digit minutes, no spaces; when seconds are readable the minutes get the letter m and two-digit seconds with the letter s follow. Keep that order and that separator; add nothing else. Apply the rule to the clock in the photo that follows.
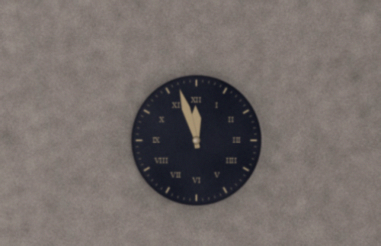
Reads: 11h57
